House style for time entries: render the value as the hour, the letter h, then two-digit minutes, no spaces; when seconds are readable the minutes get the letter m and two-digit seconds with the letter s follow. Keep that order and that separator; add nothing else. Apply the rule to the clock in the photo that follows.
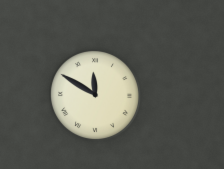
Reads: 11h50
